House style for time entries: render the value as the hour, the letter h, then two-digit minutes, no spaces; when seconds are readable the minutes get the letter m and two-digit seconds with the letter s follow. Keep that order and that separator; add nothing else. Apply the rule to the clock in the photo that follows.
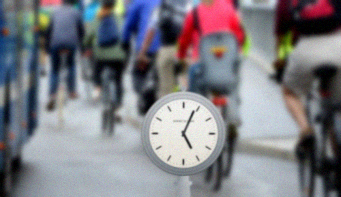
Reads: 5h04
